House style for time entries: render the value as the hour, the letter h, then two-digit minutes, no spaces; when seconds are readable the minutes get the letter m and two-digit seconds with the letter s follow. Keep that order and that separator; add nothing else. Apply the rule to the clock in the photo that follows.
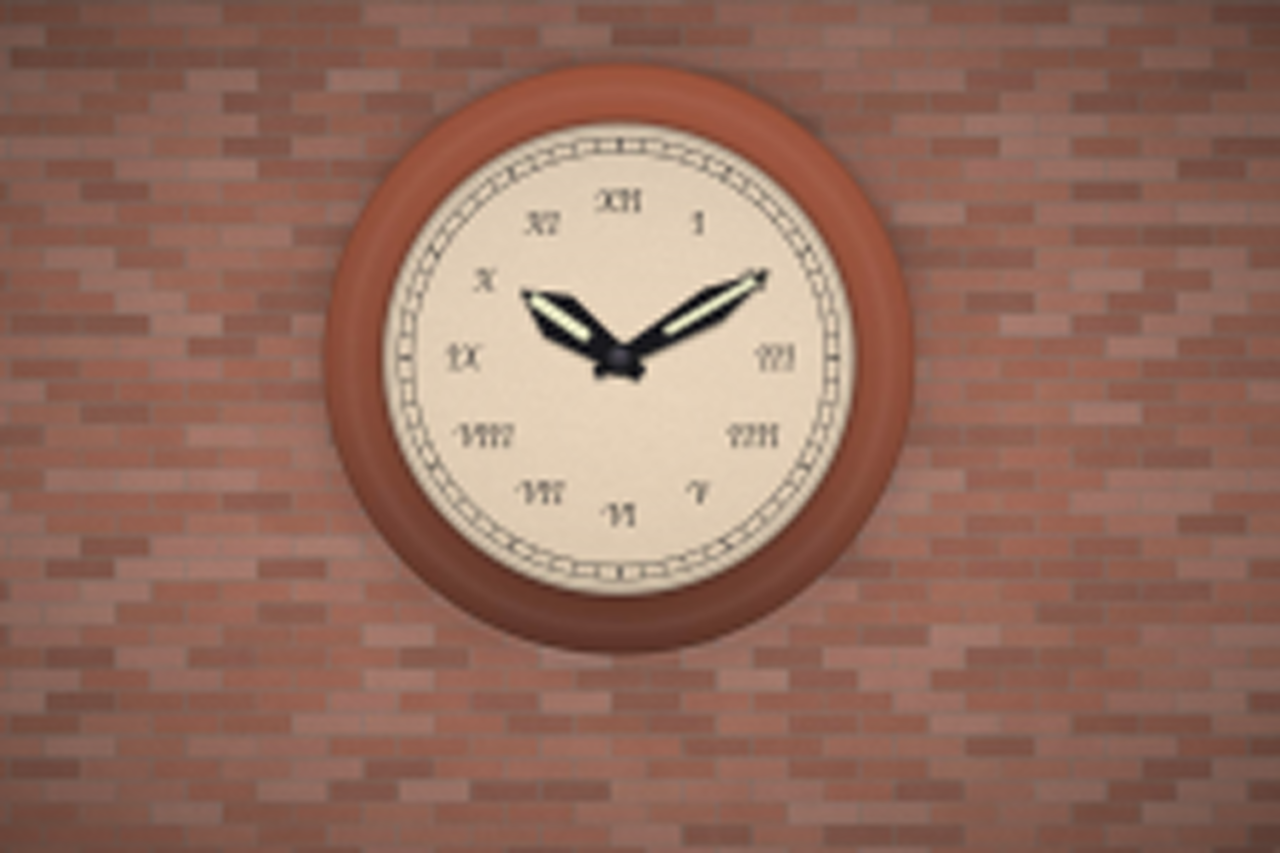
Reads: 10h10
